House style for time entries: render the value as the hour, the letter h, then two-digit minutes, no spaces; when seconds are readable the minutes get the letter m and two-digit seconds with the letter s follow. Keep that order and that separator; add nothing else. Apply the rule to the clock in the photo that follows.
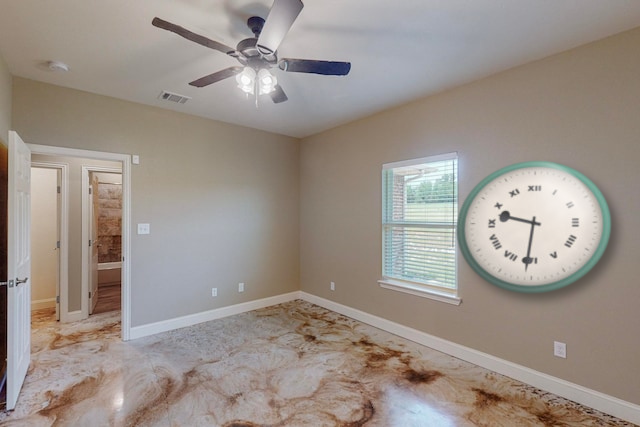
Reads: 9h31
